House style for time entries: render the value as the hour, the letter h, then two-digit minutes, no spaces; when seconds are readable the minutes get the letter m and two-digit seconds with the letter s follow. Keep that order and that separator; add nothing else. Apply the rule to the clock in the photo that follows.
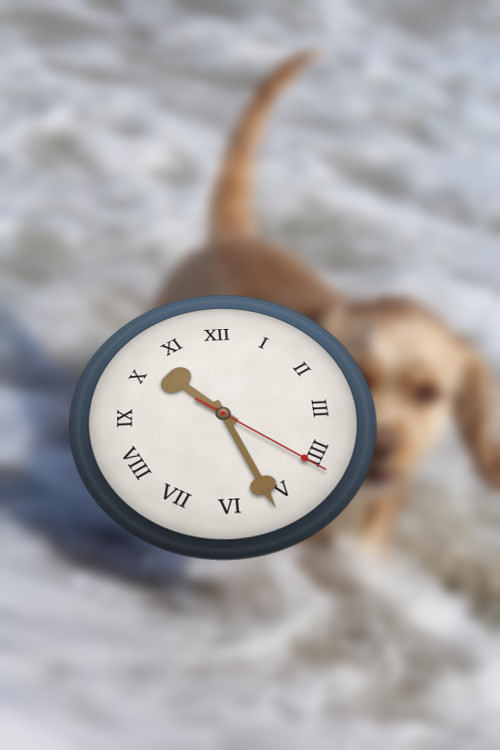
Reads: 10h26m21s
